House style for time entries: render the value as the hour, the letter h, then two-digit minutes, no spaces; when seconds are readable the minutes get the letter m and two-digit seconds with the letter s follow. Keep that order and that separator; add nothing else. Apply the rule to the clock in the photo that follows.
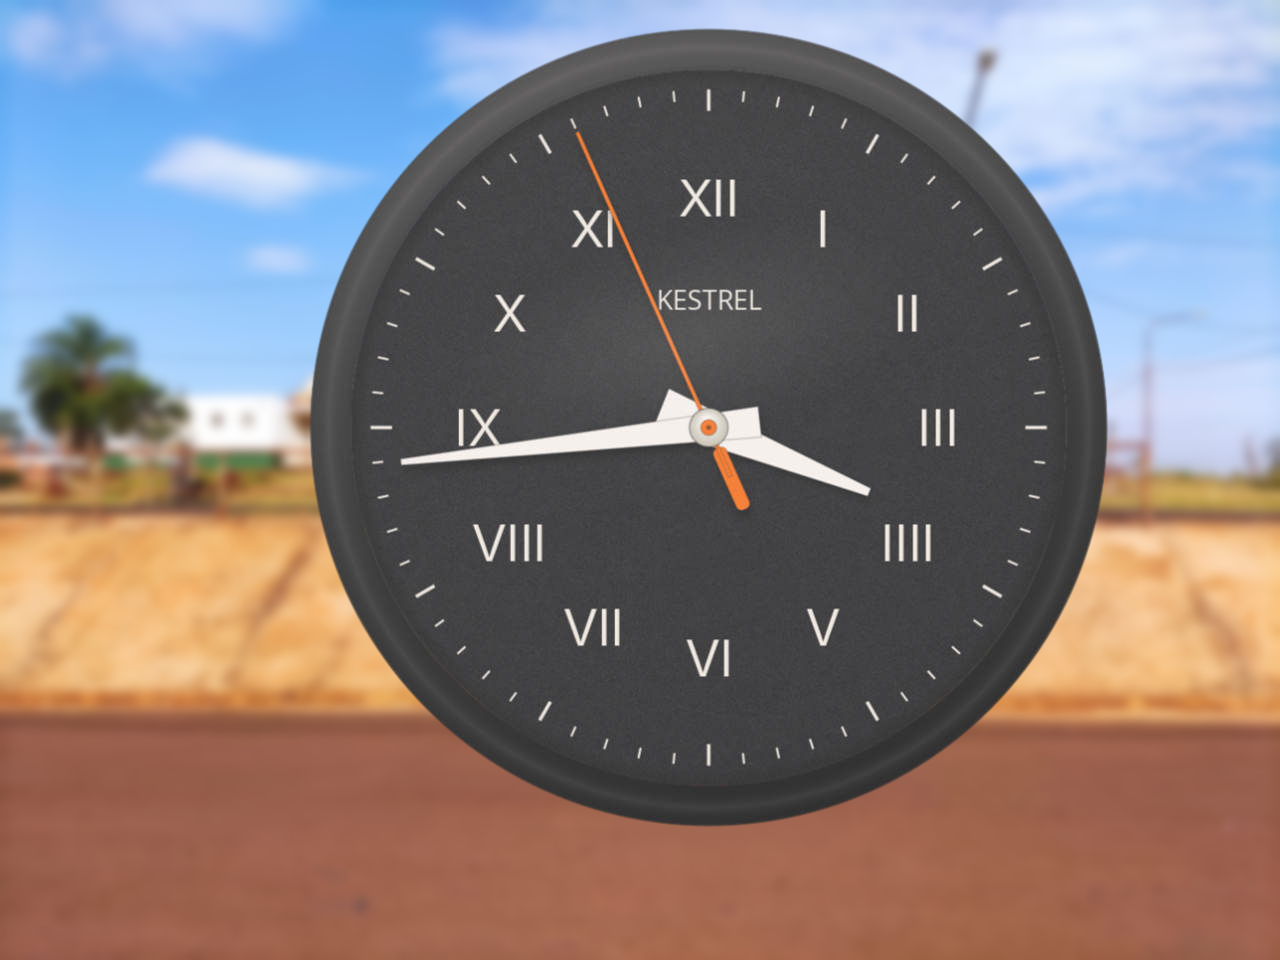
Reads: 3h43m56s
